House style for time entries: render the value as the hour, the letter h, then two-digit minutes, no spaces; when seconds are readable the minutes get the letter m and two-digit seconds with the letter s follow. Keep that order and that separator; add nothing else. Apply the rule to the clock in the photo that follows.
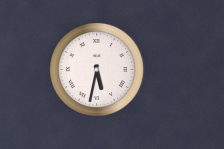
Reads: 5h32
